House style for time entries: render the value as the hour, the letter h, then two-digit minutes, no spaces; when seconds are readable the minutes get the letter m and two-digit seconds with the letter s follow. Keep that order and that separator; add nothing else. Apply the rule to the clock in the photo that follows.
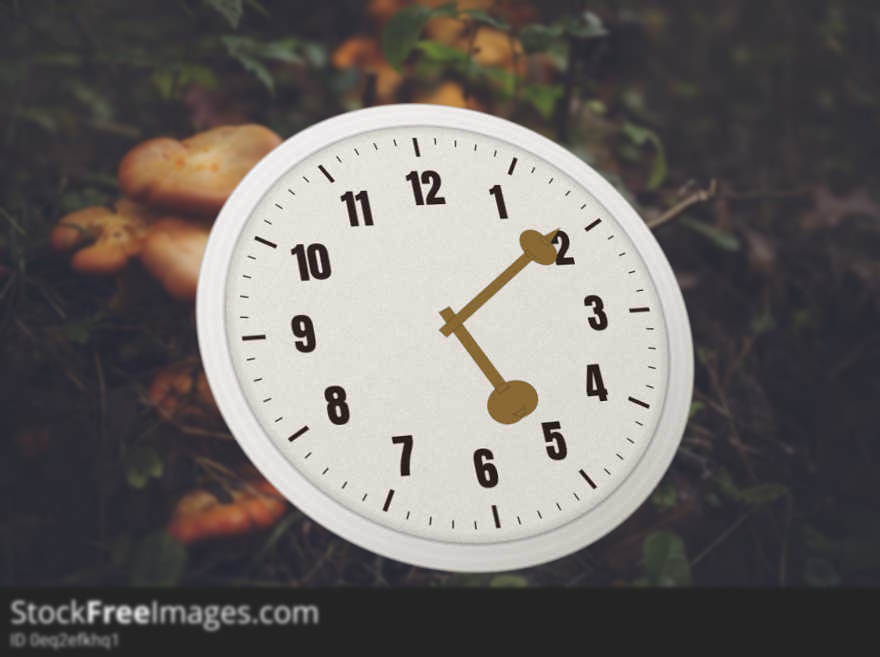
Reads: 5h09
